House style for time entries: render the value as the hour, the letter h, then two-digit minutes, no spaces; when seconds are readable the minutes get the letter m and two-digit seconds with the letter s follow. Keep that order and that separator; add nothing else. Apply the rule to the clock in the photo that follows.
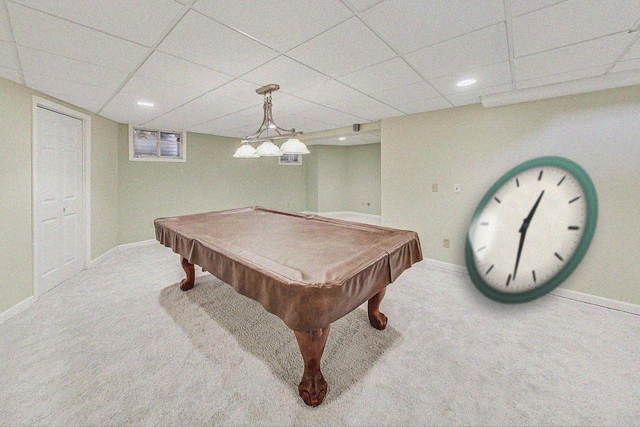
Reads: 12h29
